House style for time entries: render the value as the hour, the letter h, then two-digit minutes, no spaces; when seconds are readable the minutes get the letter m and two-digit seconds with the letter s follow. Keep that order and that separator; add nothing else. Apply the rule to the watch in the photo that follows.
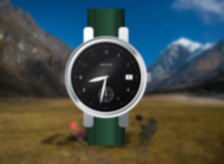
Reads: 8h32
